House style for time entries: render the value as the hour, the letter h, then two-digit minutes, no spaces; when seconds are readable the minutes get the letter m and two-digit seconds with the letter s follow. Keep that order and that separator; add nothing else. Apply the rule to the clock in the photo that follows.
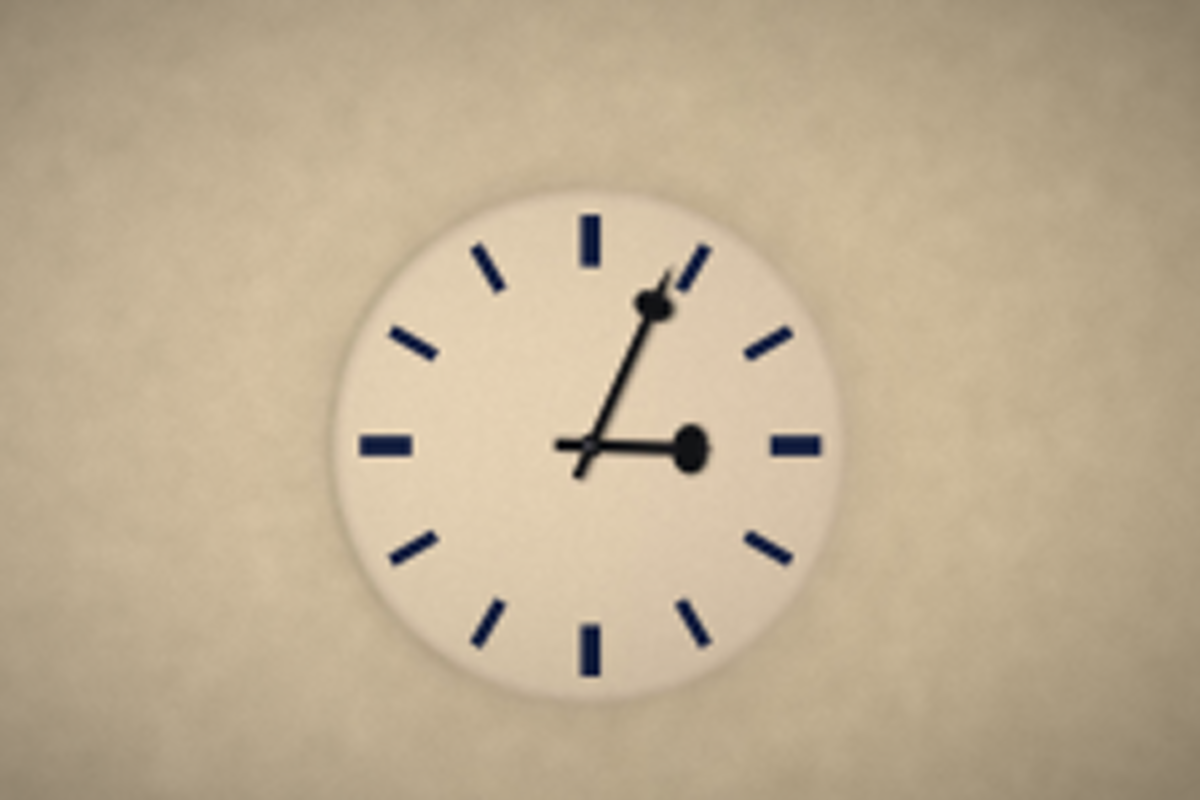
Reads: 3h04
